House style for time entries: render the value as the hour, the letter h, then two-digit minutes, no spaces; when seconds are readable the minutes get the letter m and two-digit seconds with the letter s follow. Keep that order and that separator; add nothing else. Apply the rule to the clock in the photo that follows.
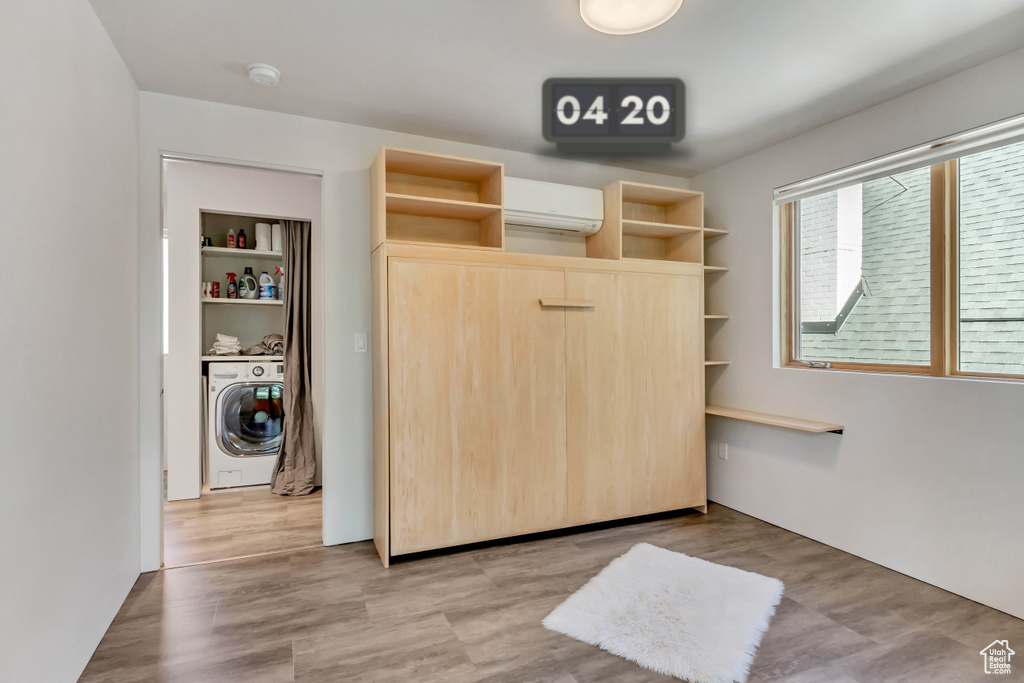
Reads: 4h20
